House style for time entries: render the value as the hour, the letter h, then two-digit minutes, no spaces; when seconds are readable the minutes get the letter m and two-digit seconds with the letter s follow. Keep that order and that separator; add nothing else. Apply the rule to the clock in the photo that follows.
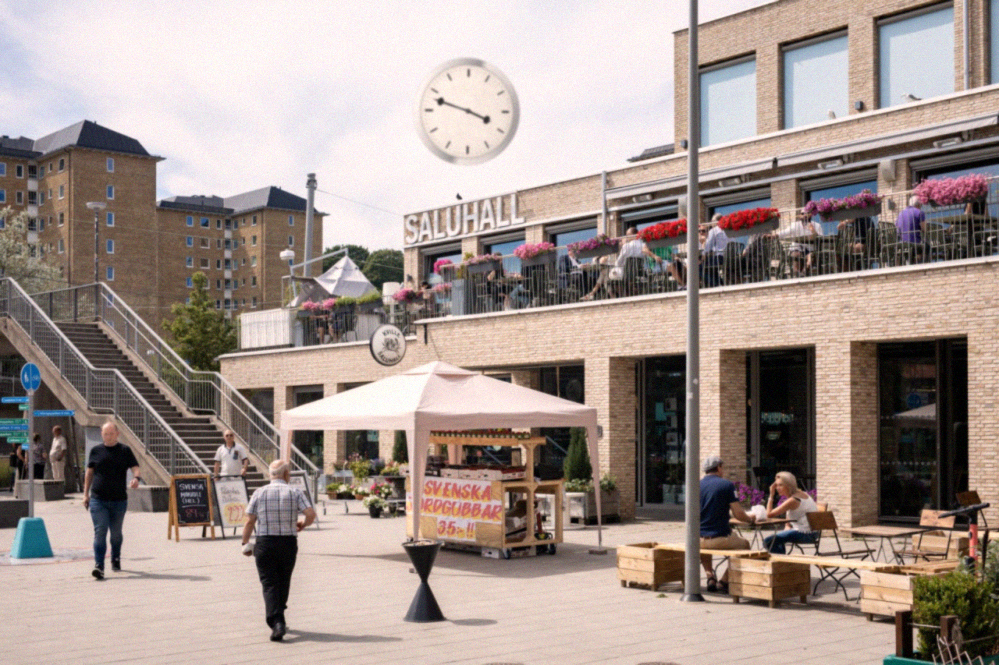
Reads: 3h48
